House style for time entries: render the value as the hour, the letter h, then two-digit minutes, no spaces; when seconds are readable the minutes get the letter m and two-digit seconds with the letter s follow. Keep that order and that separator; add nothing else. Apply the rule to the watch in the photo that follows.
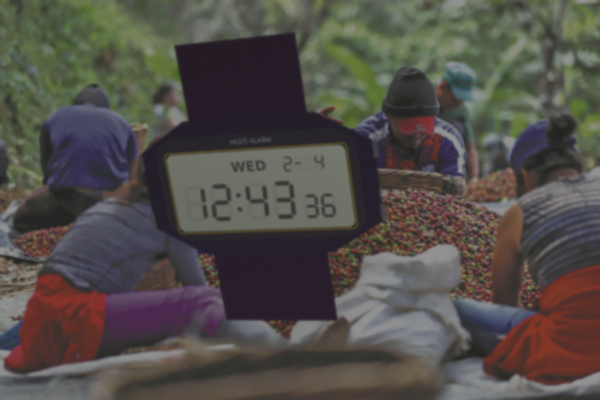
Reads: 12h43m36s
